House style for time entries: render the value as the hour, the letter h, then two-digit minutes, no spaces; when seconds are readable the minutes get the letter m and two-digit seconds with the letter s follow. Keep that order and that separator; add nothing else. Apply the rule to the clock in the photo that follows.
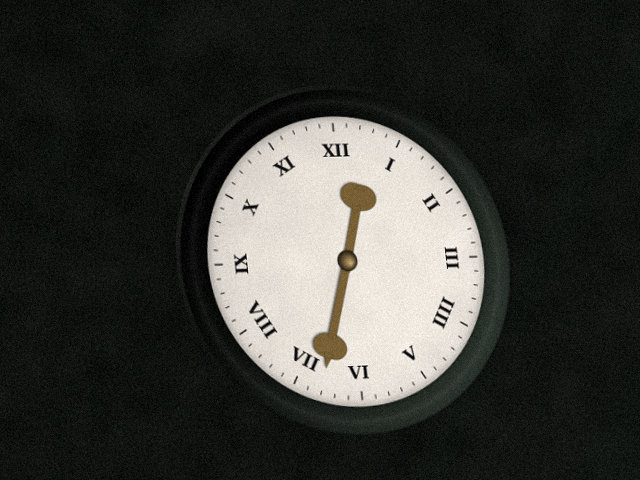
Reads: 12h33
